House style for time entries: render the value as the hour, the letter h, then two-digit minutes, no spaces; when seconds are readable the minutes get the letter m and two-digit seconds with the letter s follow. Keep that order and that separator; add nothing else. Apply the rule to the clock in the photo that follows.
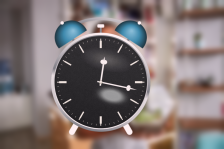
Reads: 12h17
